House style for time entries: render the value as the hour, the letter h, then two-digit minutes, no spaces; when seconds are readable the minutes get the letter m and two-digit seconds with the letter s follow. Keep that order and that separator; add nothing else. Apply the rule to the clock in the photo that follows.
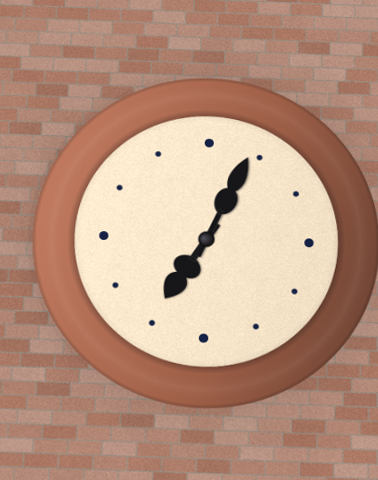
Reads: 7h04
